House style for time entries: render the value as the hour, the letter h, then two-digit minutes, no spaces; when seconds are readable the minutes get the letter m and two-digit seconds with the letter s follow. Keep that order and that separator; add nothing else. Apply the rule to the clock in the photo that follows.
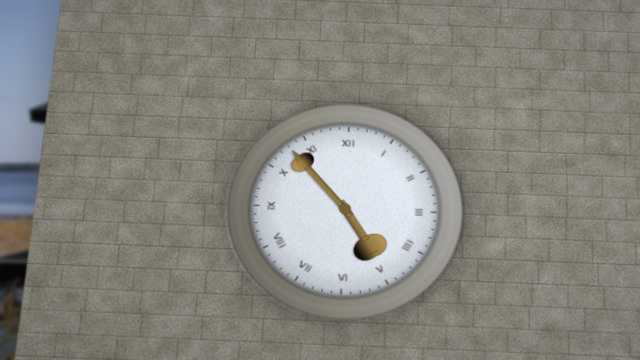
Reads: 4h53
